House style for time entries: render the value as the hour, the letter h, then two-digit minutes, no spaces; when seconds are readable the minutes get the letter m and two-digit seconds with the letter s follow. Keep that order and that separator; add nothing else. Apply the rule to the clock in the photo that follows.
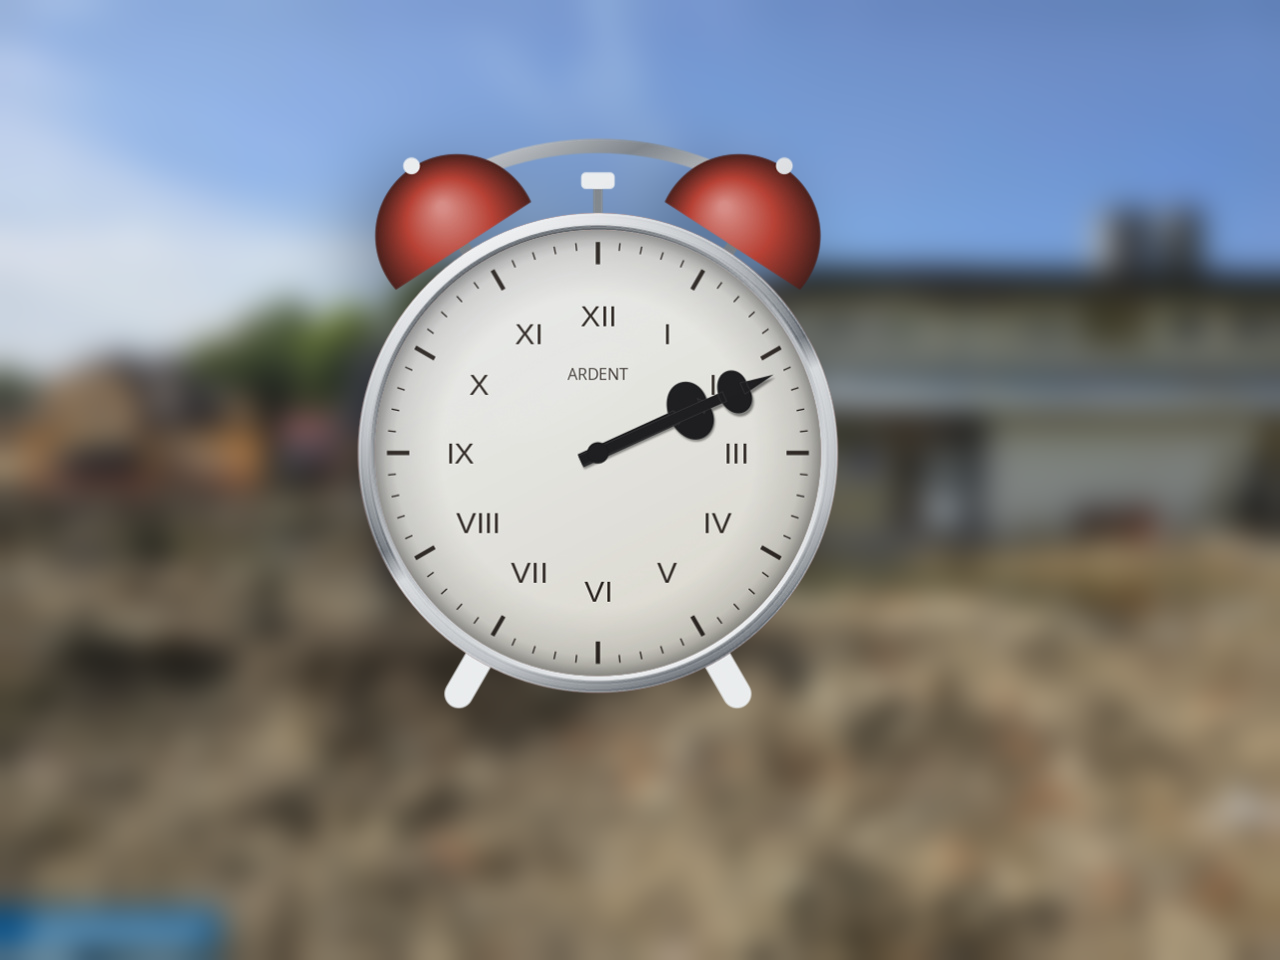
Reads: 2h11
